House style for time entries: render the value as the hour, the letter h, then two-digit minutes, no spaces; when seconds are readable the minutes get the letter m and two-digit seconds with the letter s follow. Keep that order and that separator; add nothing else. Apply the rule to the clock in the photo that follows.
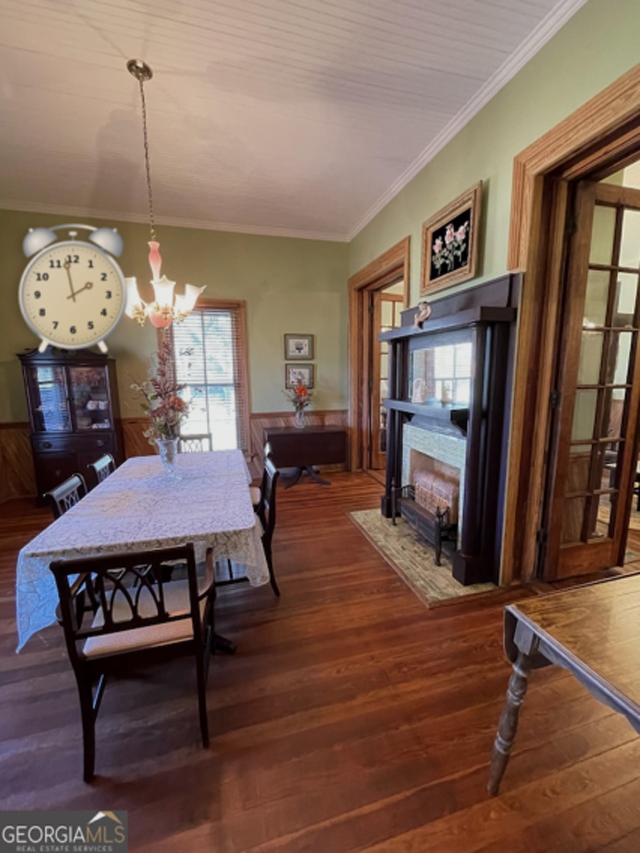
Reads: 1h58
